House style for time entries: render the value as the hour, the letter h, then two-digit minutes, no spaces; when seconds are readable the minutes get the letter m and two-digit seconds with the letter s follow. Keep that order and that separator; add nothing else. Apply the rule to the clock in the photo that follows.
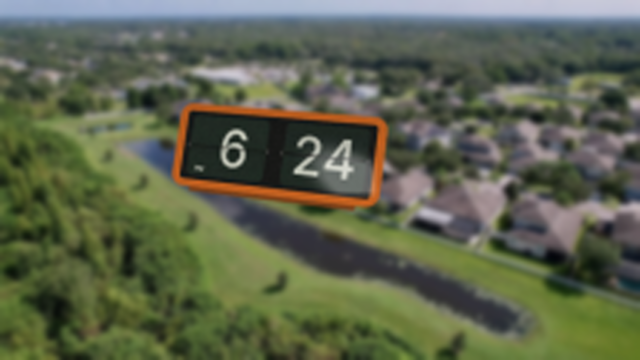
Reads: 6h24
